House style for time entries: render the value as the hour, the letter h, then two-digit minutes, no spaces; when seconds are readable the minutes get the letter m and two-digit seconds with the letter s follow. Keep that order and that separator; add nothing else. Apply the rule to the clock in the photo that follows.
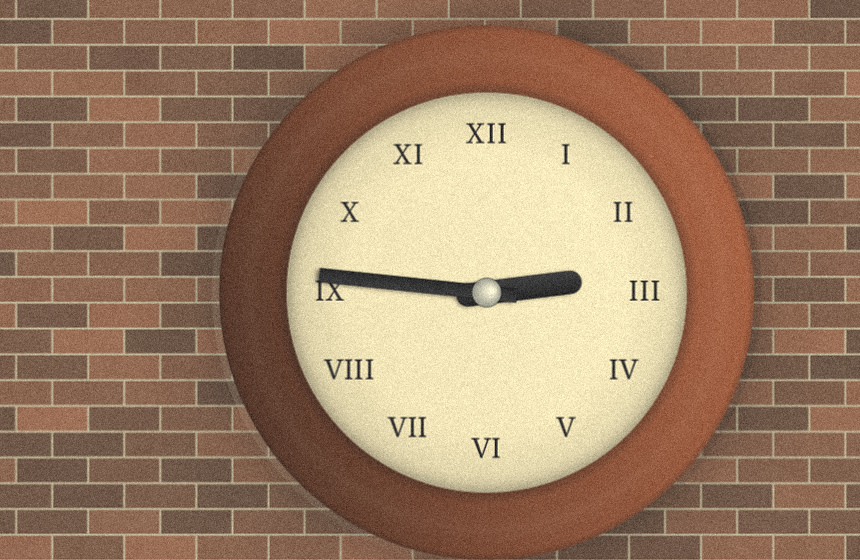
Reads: 2h46
